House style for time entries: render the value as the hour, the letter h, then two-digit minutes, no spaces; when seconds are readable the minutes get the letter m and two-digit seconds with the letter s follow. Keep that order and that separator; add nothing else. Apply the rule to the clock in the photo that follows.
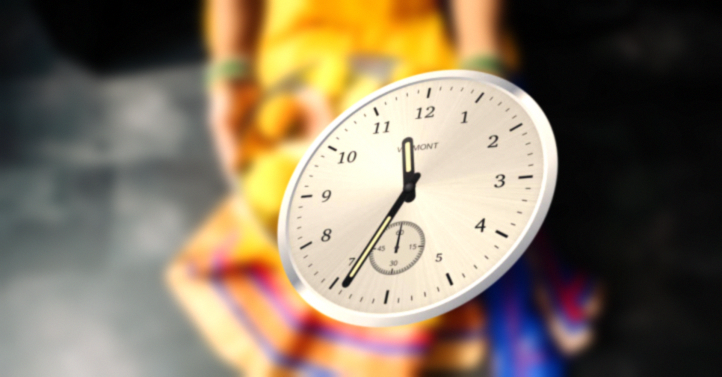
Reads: 11h34
